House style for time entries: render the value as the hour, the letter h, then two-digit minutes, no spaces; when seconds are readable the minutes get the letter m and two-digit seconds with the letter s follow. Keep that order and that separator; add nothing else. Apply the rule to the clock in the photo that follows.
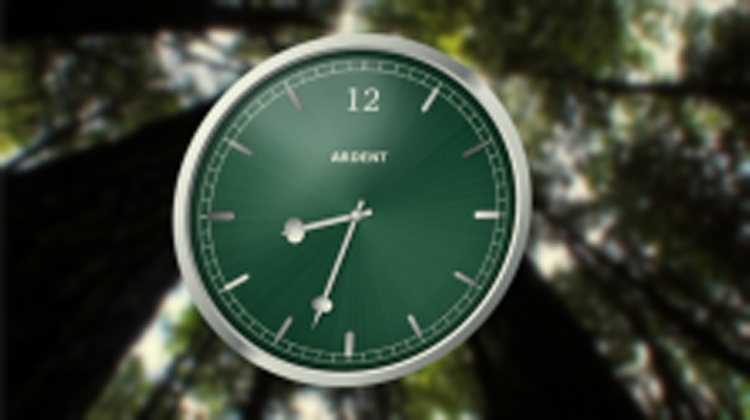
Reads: 8h33
